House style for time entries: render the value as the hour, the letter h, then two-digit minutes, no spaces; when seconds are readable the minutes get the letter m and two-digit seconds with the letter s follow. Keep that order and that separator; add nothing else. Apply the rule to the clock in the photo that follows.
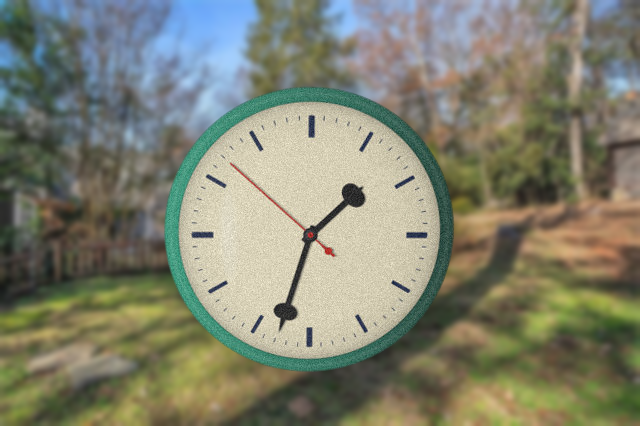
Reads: 1h32m52s
